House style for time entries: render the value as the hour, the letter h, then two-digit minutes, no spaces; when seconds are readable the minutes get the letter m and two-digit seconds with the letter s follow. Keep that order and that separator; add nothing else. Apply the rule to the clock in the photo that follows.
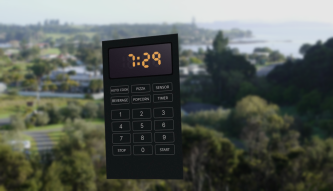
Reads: 7h29
